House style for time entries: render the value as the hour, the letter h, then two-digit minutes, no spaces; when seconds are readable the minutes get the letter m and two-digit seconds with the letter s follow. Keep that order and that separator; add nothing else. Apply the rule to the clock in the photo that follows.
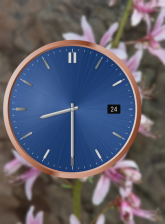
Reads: 8h30
